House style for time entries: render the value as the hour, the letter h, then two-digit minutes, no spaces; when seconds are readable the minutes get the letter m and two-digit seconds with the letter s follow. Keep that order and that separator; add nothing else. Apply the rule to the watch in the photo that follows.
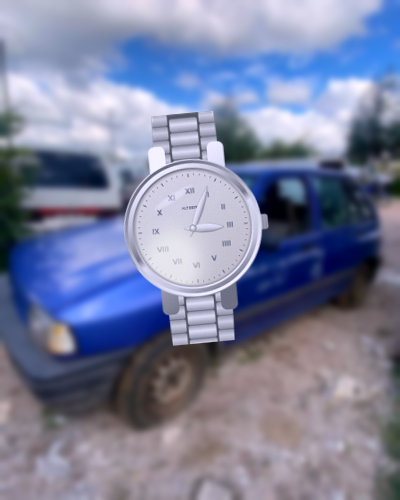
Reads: 3h04
